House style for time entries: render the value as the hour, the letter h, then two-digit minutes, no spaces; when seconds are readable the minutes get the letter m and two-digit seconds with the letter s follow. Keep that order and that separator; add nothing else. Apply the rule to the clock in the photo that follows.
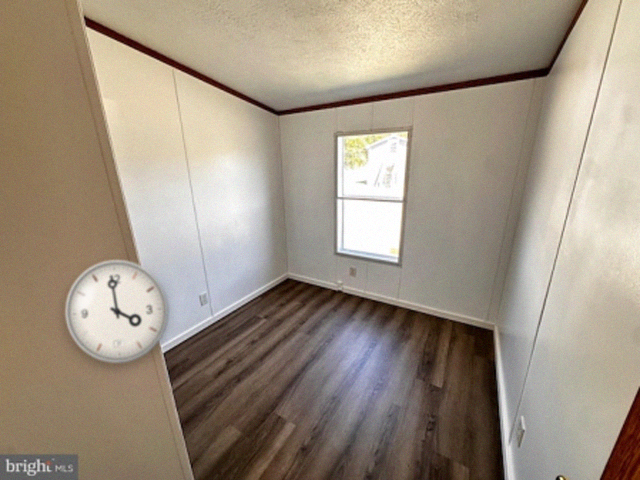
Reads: 3h59
